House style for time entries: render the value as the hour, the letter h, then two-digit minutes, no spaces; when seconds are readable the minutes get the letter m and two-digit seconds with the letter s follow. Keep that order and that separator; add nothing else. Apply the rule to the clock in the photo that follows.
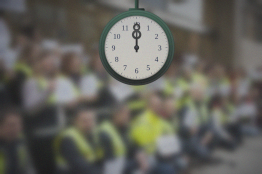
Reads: 12h00
